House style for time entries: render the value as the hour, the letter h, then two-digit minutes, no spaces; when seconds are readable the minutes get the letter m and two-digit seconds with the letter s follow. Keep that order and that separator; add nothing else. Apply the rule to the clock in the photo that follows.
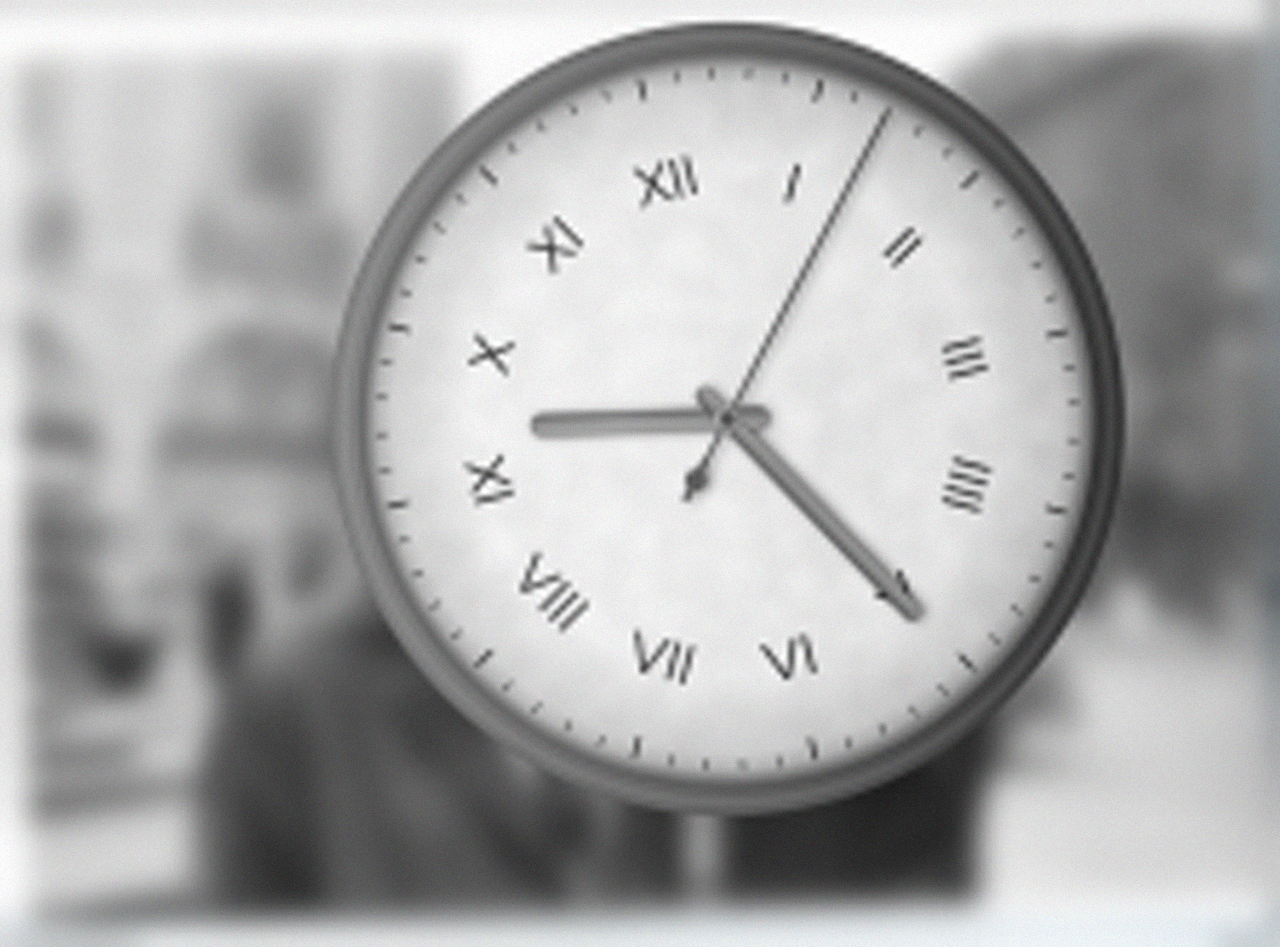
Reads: 9h25m07s
